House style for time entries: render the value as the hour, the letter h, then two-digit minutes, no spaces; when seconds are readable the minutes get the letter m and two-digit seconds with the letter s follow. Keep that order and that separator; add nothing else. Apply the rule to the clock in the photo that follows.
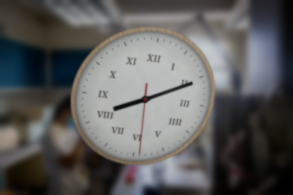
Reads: 8h10m29s
